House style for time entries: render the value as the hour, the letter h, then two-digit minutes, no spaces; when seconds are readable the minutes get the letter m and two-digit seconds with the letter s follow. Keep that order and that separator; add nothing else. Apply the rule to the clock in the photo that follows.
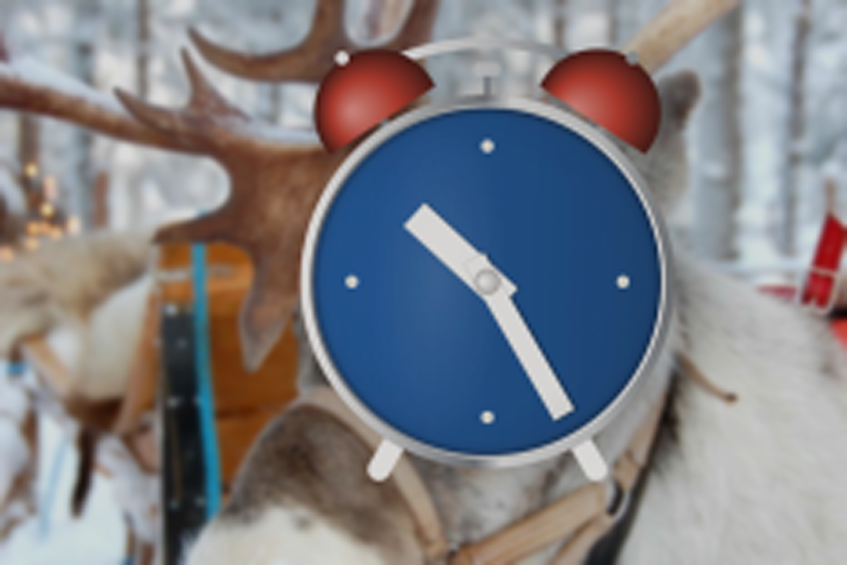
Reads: 10h25
